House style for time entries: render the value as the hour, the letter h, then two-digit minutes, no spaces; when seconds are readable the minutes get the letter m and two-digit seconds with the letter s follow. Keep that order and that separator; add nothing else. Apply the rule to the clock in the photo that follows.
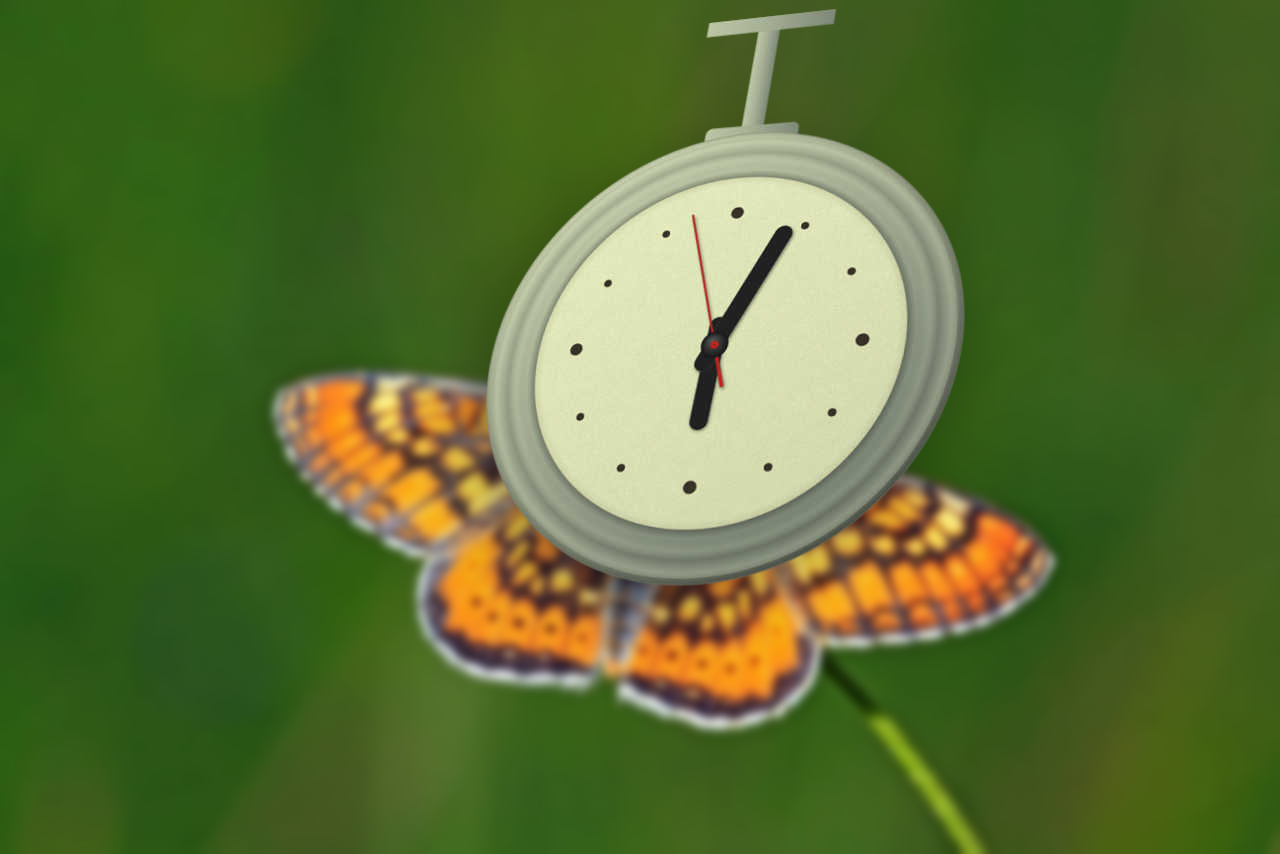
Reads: 6h03m57s
